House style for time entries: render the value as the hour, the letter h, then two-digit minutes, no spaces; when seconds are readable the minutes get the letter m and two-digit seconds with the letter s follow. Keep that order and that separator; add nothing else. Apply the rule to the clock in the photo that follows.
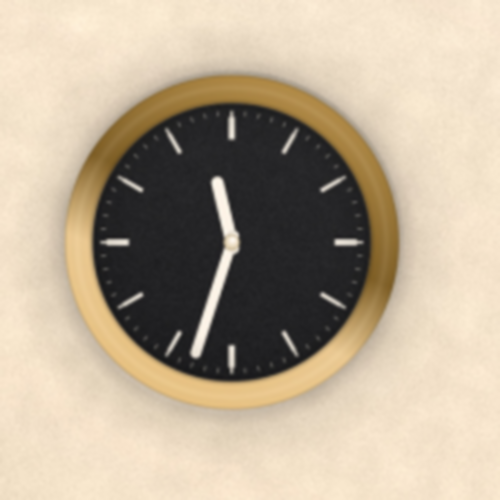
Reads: 11h33
